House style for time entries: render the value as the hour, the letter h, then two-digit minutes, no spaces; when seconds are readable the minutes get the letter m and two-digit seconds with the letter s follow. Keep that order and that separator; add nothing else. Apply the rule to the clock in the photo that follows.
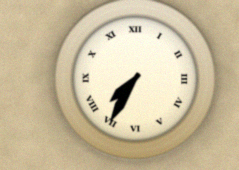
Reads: 7h35
